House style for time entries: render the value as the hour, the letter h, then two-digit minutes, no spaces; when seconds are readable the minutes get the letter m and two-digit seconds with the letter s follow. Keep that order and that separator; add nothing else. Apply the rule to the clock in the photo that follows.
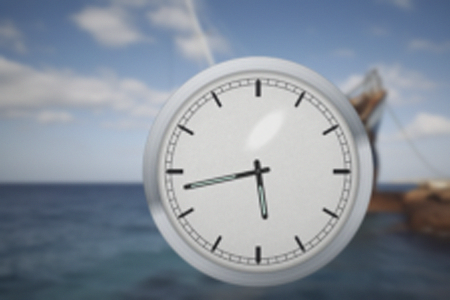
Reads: 5h43
